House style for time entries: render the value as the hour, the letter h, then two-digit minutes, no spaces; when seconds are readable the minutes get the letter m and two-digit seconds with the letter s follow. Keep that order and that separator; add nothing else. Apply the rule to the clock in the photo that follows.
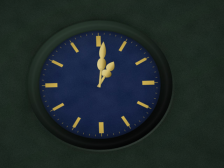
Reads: 1h01
